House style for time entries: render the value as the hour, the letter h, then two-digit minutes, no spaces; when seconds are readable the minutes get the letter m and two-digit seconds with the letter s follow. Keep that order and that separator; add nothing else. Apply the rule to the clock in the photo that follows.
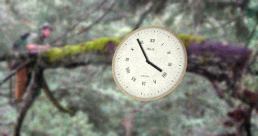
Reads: 3h54
